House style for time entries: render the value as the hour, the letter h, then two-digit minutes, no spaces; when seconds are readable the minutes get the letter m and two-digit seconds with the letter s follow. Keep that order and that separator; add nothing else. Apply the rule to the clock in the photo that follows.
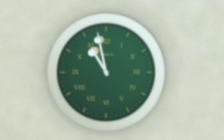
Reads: 10h58
